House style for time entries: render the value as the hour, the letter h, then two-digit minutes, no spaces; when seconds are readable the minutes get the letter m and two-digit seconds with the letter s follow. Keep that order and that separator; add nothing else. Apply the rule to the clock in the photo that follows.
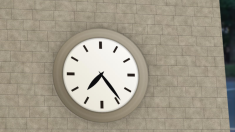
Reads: 7h24
